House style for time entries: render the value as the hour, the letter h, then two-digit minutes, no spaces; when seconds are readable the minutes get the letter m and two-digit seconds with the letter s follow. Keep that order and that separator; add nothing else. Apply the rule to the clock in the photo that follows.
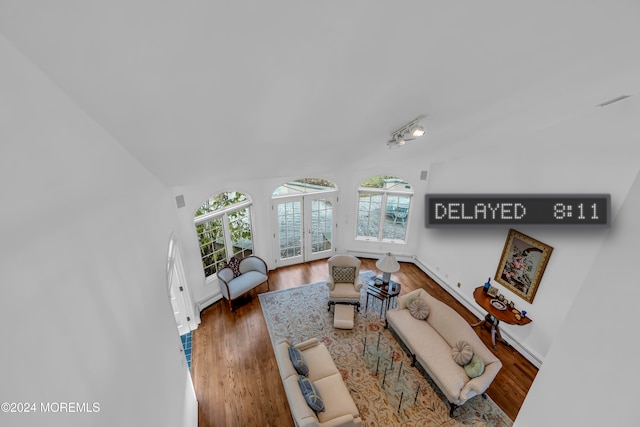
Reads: 8h11
